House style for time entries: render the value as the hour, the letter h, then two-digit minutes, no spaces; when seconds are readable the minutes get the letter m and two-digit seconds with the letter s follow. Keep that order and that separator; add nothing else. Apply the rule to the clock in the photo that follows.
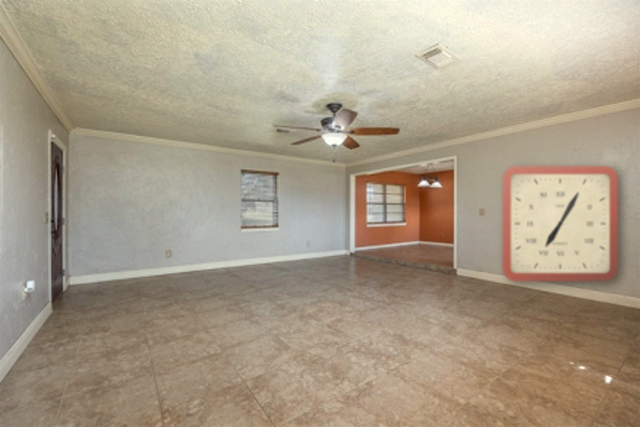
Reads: 7h05
